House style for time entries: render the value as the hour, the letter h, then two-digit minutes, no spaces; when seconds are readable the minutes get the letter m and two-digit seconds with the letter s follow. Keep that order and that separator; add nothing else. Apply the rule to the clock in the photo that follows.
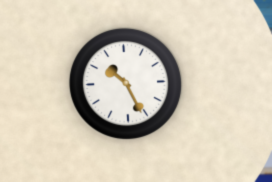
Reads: 10h26
